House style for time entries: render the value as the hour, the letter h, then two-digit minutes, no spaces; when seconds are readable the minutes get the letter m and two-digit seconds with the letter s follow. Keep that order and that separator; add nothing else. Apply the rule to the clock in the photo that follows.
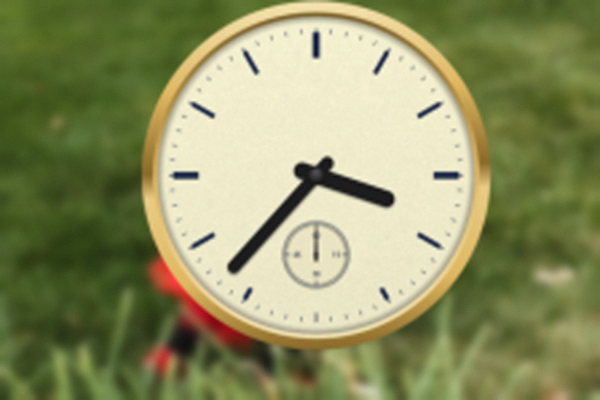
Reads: 3h37
